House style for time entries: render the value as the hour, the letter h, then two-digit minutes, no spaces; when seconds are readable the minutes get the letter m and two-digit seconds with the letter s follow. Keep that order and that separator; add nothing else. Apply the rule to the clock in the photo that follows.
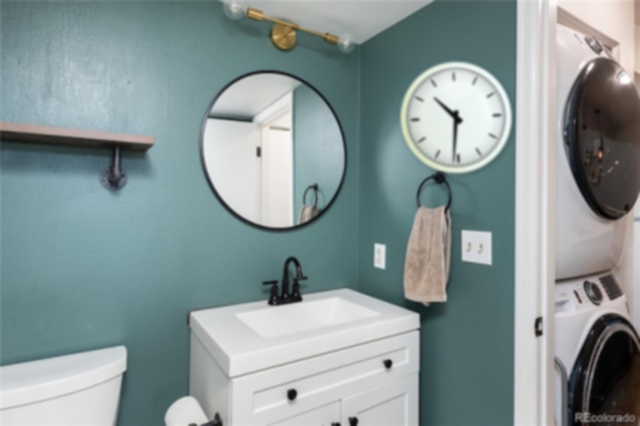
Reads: 10h31
